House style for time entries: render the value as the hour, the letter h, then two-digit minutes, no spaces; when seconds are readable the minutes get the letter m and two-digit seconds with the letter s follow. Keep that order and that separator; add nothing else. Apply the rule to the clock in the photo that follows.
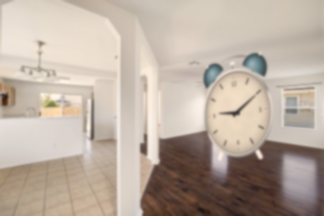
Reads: 9h10
